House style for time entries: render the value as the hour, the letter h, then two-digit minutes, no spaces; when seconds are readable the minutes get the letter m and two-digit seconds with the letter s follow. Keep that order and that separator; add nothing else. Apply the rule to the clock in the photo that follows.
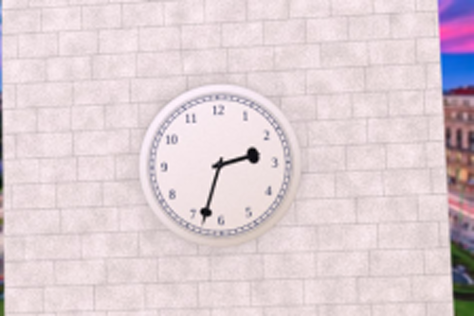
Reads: 2h33
